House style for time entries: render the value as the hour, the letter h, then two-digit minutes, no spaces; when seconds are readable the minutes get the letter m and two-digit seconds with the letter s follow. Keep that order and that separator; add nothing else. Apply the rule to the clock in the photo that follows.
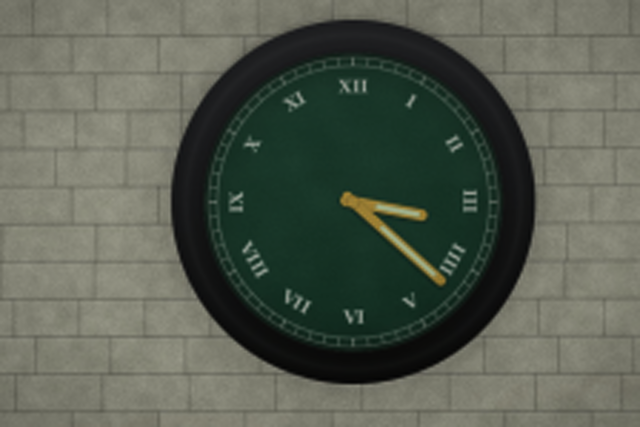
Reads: 3h22
